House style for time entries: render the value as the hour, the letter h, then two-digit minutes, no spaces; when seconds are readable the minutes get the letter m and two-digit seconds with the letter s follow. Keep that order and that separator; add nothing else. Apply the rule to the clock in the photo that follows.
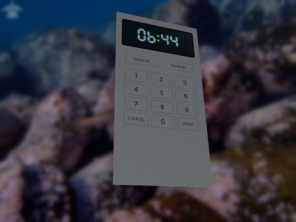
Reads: 6h44
